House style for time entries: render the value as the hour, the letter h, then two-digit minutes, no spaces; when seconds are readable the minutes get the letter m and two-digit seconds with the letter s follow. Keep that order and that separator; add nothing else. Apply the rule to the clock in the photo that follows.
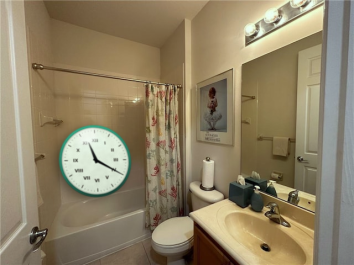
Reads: 11h20
